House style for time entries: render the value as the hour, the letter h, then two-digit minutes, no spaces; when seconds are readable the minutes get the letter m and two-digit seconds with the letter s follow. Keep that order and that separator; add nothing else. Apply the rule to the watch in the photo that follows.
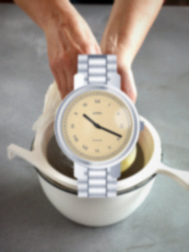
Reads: 10h19
